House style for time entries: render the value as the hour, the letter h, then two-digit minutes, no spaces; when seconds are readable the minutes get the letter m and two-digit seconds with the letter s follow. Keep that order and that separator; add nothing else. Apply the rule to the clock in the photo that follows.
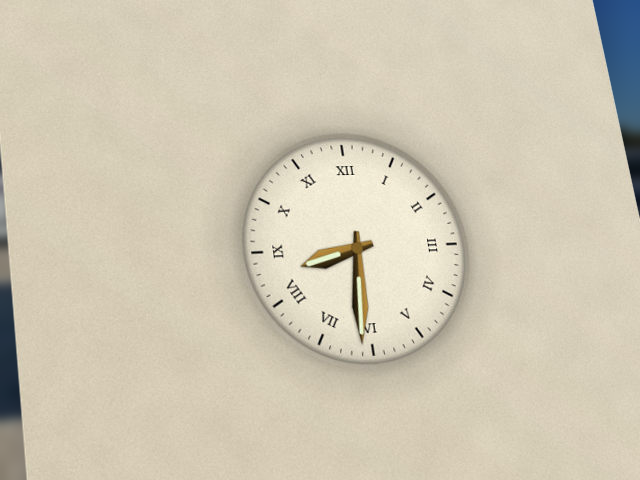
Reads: 8h31
